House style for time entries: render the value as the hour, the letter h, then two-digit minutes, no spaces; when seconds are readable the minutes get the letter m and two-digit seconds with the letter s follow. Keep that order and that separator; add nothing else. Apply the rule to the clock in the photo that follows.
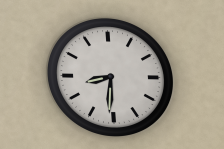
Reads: 8h31
